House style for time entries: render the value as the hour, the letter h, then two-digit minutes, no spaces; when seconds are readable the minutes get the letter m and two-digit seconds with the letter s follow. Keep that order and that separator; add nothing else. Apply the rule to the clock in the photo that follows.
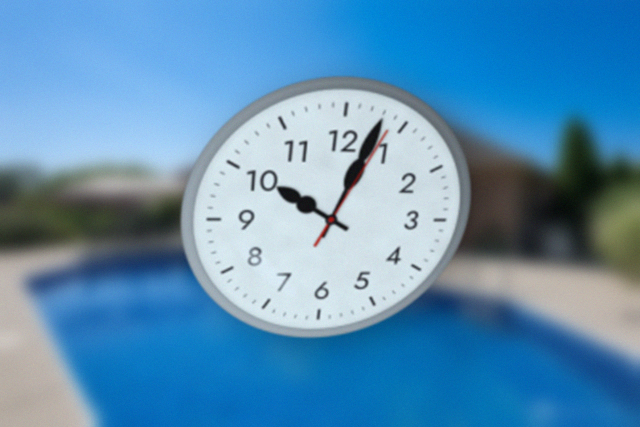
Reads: 10h03m04s
